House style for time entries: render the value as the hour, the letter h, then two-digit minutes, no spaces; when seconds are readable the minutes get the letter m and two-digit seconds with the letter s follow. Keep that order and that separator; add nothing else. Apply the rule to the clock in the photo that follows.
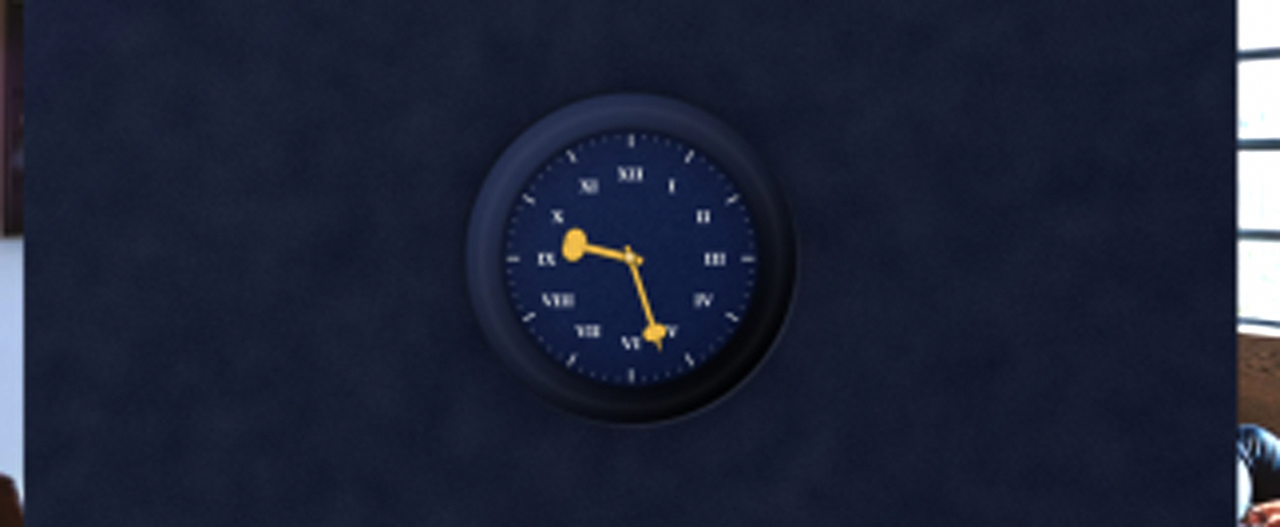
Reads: 9h27
